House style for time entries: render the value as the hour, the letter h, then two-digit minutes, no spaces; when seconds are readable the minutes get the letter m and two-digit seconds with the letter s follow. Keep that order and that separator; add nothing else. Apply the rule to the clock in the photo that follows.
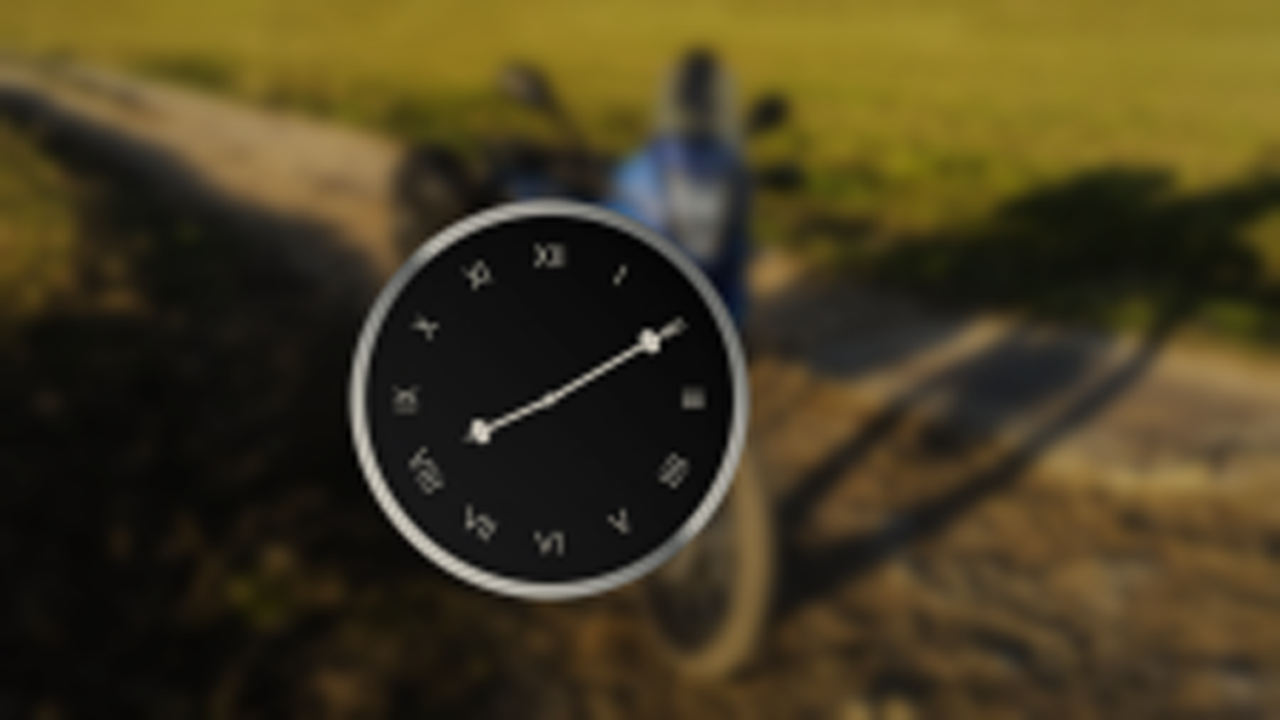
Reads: 8h10
